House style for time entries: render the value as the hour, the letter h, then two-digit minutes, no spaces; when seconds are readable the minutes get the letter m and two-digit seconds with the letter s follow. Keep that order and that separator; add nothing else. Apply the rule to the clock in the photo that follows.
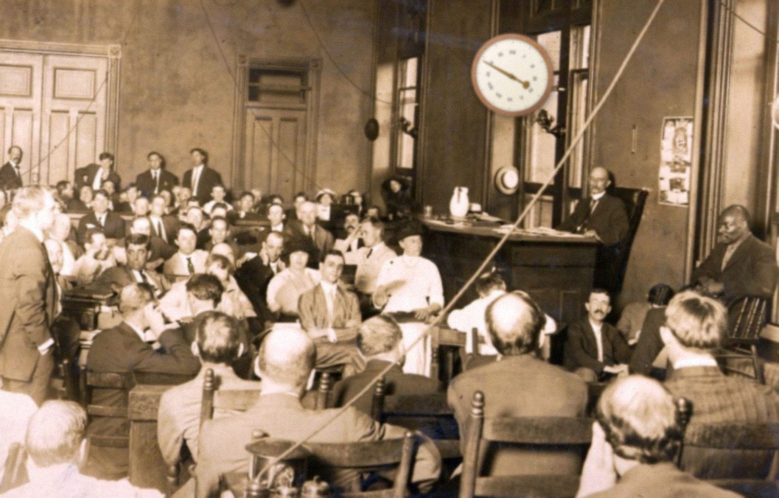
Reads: 3h49
